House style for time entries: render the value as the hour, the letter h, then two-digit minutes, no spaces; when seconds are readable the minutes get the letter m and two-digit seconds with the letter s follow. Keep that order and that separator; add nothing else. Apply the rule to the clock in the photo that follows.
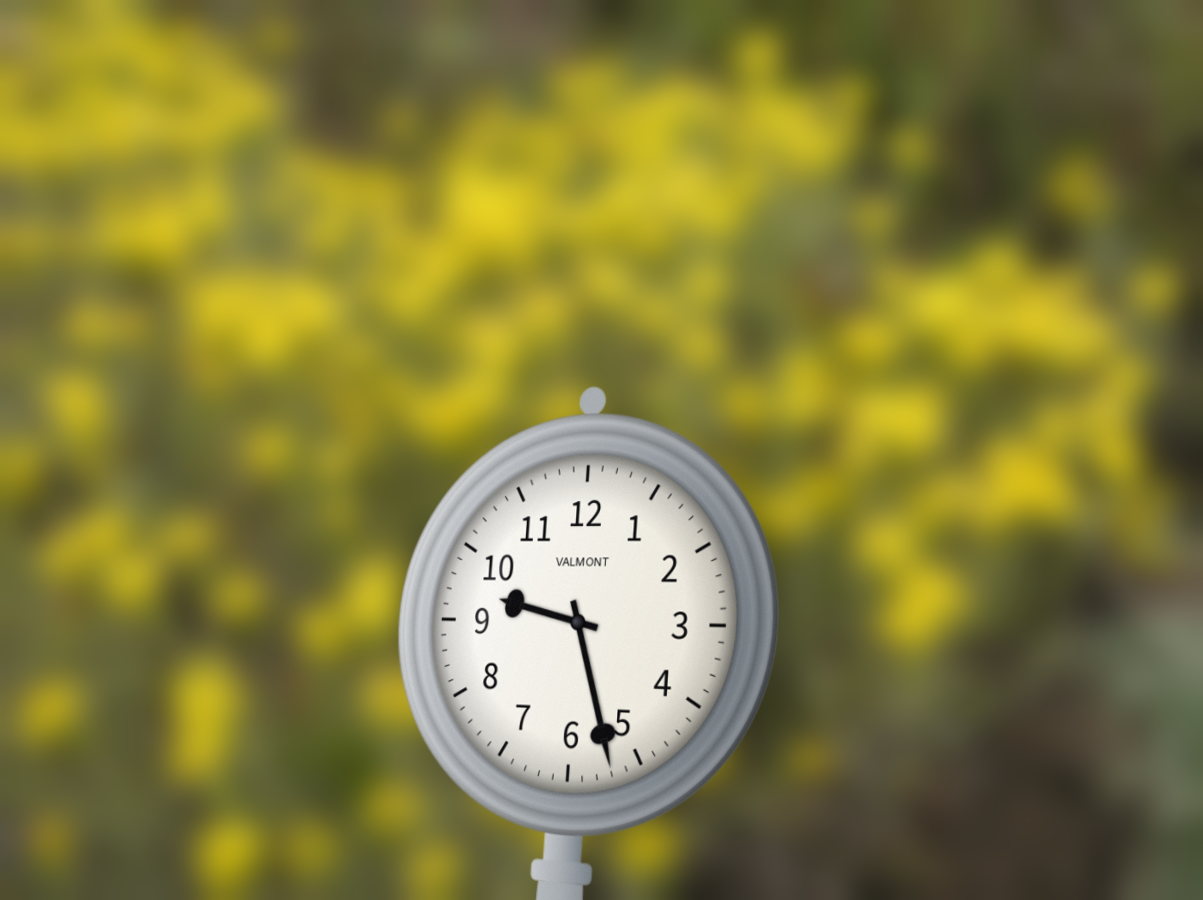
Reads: 9h27
